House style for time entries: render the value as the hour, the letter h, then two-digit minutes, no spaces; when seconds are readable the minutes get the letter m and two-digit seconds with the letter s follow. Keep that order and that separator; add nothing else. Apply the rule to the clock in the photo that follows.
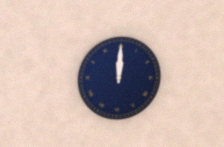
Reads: 12h00
